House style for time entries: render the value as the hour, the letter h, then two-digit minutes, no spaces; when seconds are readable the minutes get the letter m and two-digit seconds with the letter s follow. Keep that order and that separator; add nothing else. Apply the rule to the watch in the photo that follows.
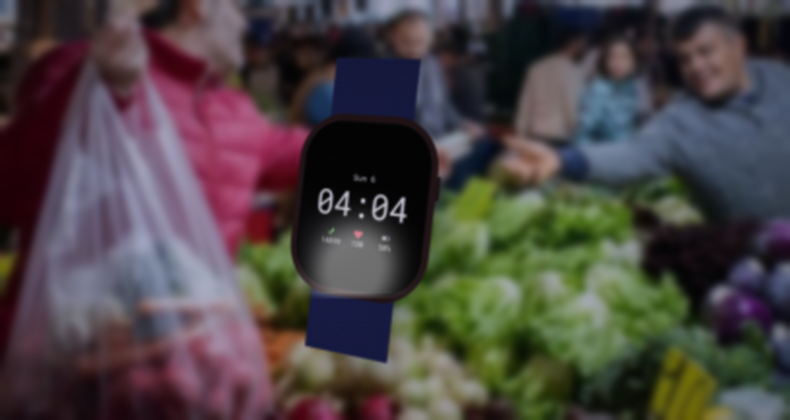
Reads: 4h04
